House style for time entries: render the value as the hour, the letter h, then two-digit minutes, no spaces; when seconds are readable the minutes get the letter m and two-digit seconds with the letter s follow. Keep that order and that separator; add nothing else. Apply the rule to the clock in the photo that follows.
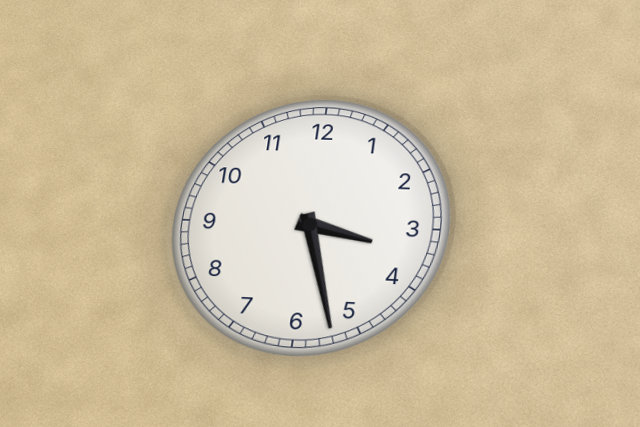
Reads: 3h27
